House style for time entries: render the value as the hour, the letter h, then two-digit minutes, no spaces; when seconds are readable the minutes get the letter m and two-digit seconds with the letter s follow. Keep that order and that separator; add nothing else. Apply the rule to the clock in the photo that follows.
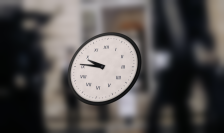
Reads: 9h46
